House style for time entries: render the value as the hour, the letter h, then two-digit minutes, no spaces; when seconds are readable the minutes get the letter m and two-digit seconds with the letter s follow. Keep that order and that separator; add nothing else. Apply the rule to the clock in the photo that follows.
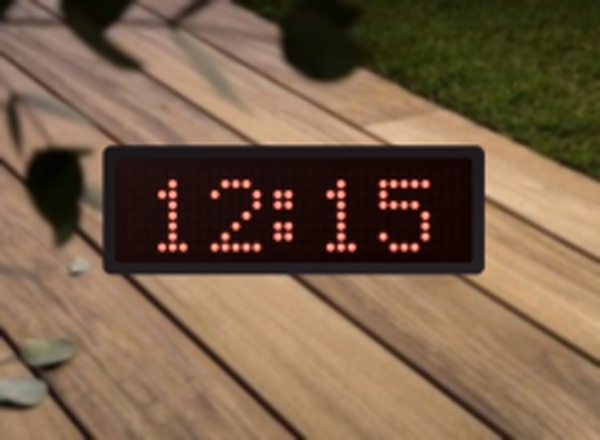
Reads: 12h15
